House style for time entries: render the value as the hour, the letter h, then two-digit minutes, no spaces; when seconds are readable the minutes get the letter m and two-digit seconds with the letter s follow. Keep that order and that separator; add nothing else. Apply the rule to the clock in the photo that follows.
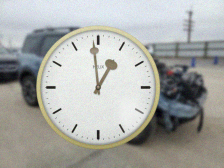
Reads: 12h59
